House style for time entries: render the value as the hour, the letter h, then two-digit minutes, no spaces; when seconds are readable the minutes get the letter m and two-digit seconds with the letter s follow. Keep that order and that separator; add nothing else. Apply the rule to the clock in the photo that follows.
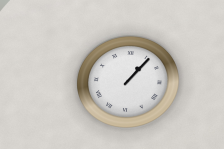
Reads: 1h06
